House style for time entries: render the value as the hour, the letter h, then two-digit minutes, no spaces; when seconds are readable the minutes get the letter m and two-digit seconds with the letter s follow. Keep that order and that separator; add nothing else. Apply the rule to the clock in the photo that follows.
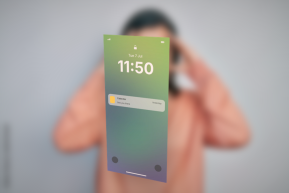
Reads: 11h50
